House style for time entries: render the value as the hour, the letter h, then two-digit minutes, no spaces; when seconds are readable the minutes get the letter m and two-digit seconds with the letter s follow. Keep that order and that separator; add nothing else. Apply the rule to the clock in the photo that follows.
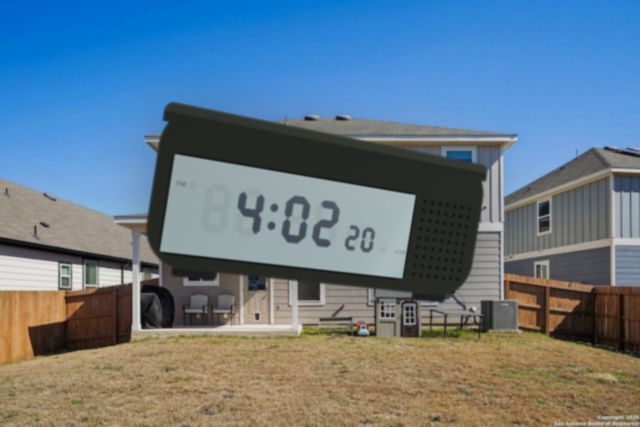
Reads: 4h02m20s
